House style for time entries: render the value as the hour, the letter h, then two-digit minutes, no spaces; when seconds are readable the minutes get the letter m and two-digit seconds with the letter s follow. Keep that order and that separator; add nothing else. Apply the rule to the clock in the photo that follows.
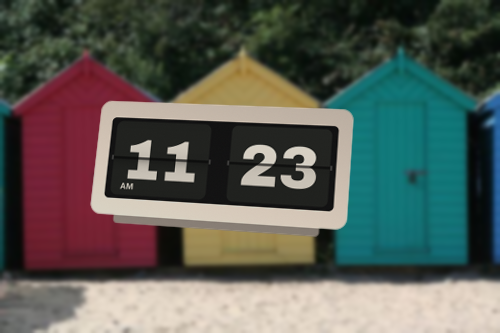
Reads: 11h23
